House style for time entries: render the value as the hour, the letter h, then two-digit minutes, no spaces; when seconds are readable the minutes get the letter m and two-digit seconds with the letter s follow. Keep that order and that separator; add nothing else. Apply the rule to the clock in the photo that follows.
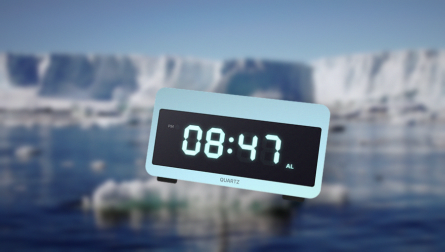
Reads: 8h47
